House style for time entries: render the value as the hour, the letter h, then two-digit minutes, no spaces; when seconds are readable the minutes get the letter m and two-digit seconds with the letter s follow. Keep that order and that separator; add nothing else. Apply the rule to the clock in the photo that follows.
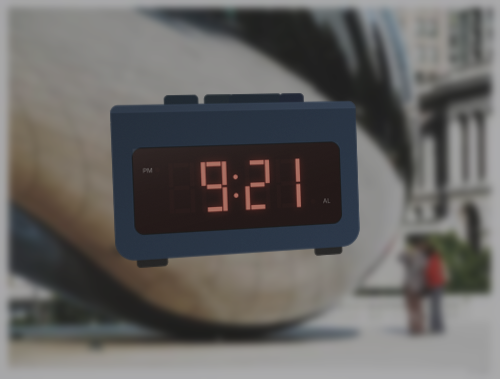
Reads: 9h21
